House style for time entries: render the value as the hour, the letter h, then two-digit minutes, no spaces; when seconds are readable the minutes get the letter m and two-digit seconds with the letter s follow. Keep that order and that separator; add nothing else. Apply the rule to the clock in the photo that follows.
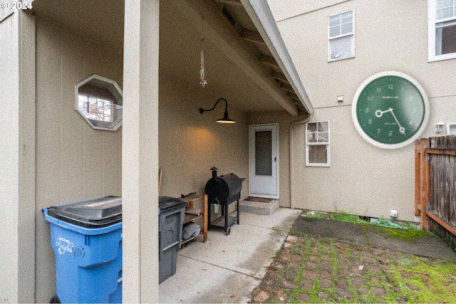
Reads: 8h25
